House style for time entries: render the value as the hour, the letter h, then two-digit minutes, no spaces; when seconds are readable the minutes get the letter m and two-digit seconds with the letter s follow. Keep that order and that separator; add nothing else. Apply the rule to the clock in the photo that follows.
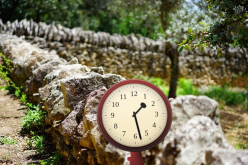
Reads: 1h28
